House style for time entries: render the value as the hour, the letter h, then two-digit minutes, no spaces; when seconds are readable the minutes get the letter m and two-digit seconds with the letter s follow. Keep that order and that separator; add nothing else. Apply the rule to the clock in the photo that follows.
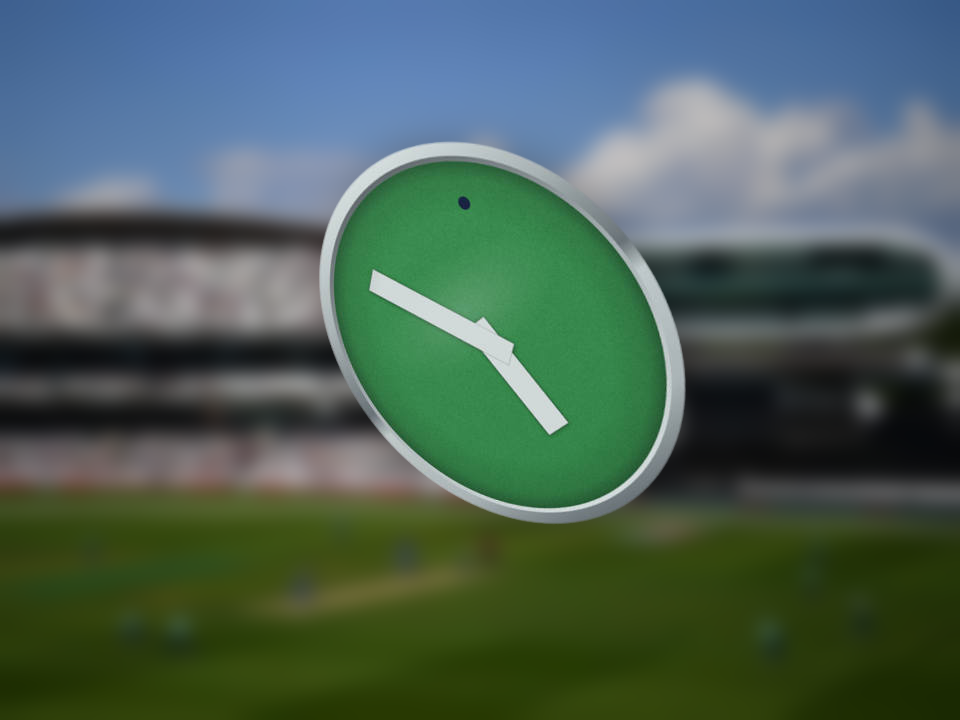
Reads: 4h49
